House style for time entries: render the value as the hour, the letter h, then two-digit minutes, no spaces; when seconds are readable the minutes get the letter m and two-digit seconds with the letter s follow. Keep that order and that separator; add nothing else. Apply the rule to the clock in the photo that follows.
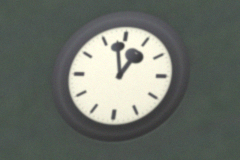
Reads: 12h58
